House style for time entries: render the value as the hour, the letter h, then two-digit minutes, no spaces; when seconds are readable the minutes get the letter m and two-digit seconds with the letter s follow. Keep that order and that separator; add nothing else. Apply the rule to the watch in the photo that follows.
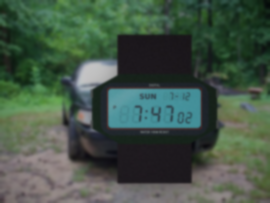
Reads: 7h47m02s
